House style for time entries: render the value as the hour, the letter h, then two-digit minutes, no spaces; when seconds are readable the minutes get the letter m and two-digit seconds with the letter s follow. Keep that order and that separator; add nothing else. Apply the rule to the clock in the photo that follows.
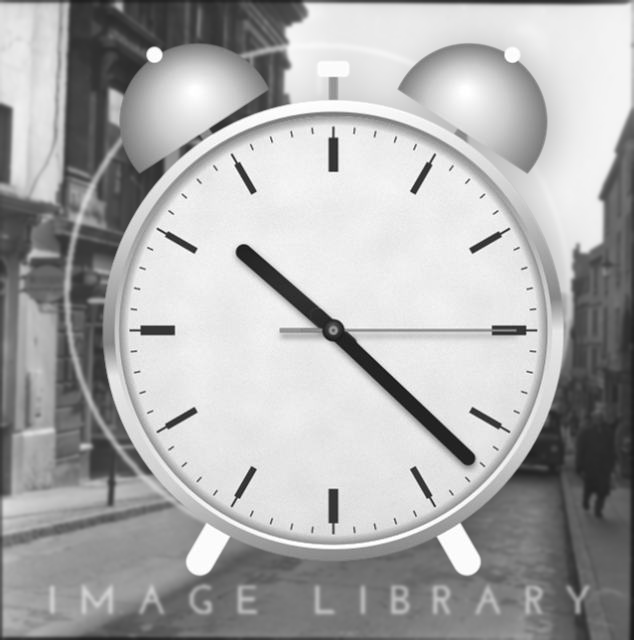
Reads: 10h22m15s
